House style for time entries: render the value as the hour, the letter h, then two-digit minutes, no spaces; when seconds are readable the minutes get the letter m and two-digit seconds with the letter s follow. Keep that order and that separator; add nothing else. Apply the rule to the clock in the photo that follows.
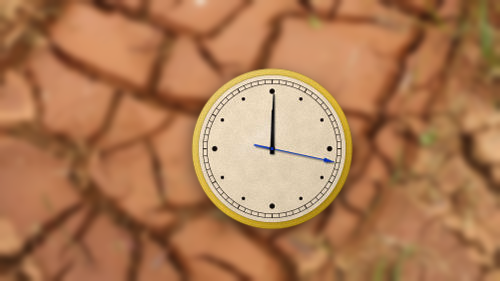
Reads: 12h00m17s
